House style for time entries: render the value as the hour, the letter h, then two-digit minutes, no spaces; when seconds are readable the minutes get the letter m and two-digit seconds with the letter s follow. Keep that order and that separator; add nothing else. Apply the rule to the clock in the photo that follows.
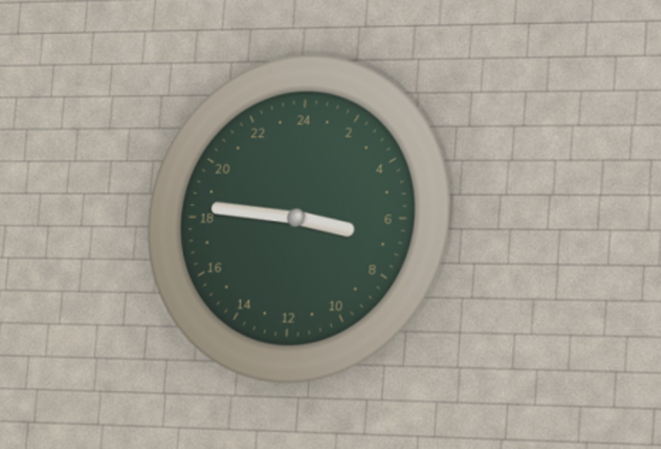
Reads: 6h46
